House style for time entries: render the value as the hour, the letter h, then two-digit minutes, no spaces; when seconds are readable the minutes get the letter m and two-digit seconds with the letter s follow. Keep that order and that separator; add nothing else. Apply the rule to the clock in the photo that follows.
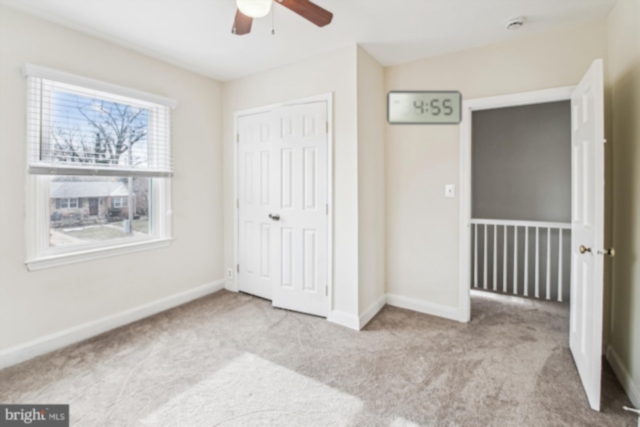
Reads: 4h55
